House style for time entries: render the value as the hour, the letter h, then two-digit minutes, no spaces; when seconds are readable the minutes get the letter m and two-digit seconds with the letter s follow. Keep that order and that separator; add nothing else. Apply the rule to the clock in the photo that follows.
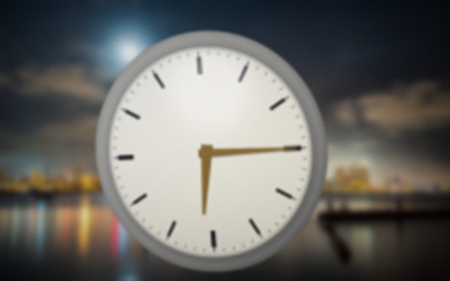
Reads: 6h15
